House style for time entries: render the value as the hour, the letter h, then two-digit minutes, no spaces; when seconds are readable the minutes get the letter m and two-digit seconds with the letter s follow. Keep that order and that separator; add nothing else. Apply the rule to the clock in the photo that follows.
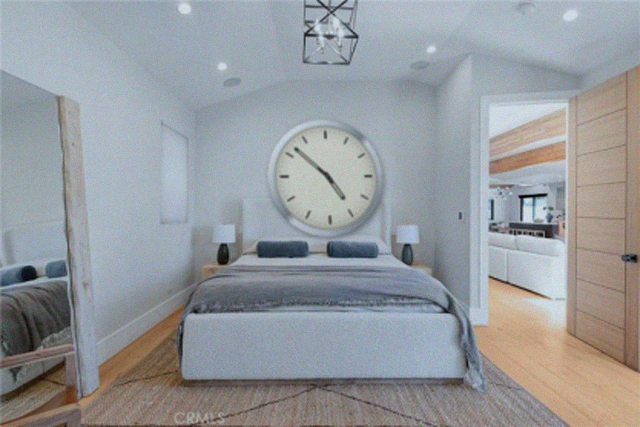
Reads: 4h52
